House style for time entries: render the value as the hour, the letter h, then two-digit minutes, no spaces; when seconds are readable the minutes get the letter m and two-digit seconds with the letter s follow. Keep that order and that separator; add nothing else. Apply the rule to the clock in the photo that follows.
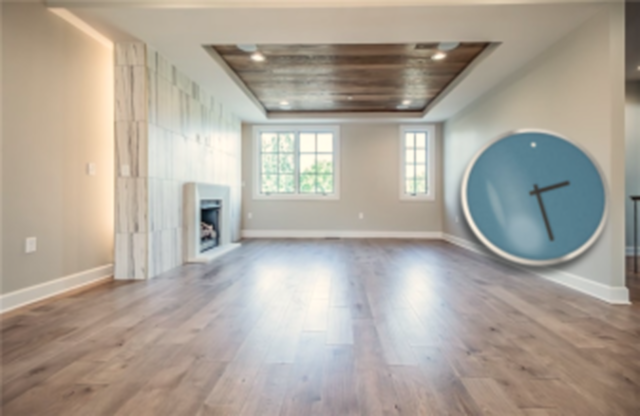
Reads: 2h28
